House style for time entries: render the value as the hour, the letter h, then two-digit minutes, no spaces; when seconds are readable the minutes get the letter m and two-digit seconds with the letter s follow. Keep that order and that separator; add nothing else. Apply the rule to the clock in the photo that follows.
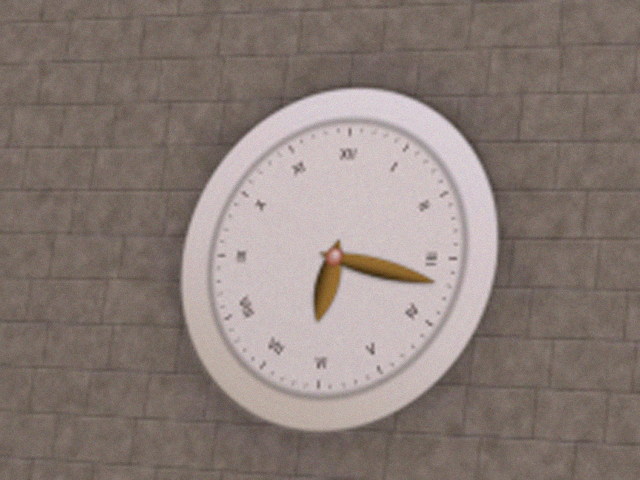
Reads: 6h17
